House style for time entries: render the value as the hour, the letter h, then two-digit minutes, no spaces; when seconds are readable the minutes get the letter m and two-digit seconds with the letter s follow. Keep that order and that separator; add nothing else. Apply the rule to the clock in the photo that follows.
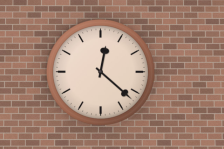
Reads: 12h22
